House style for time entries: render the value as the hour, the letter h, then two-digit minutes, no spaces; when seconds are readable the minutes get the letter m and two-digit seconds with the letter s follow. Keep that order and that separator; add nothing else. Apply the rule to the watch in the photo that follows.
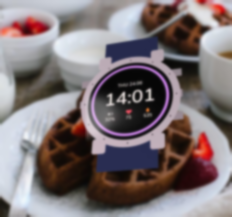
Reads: 14h01
